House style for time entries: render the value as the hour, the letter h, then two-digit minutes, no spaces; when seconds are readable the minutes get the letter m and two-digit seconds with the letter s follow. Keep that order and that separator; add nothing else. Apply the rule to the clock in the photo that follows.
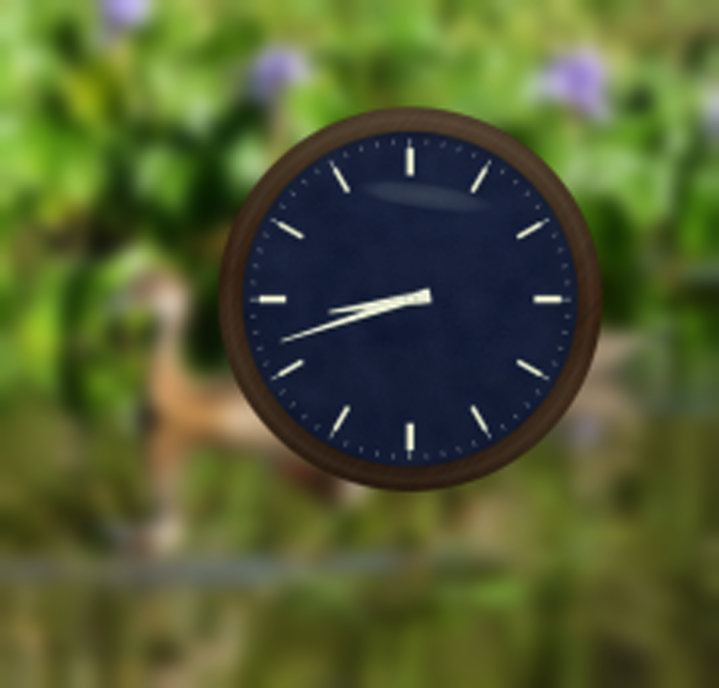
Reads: 8h42
